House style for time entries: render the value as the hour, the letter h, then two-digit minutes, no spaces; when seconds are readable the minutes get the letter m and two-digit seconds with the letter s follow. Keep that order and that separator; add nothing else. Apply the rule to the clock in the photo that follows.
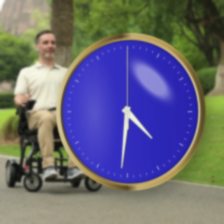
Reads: 4h31m00s
